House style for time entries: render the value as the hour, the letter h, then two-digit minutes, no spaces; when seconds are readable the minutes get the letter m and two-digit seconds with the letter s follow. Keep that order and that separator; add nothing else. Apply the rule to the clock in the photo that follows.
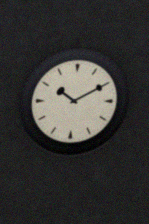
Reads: 10h10
